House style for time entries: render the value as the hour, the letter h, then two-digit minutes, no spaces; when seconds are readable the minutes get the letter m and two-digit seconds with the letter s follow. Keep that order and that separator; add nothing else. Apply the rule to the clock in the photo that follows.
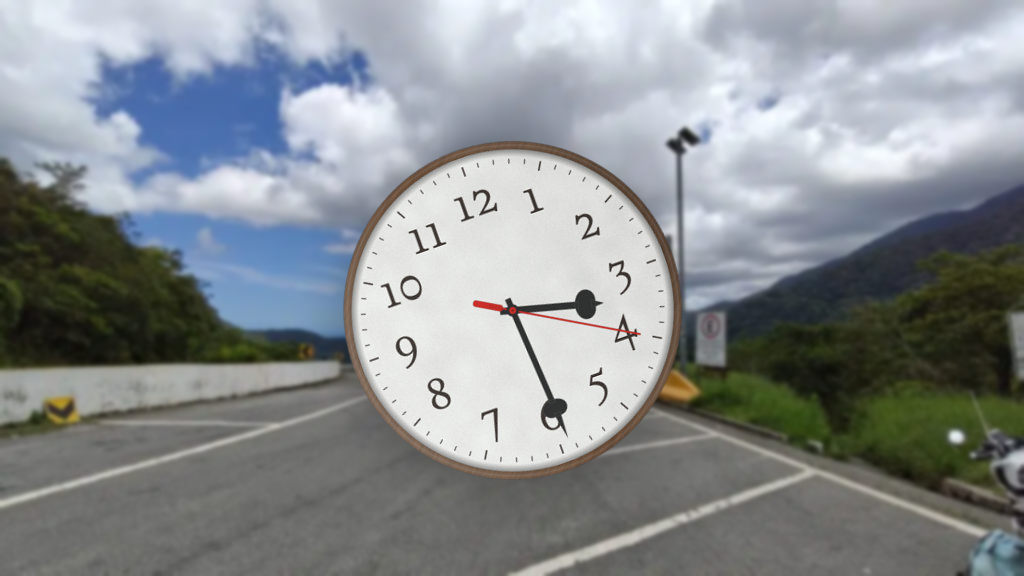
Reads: 3h29m20s
